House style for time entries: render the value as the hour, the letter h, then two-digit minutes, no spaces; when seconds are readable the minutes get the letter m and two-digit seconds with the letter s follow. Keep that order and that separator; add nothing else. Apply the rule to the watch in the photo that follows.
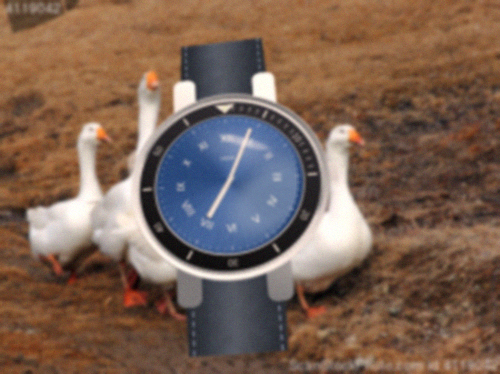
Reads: 7h04
